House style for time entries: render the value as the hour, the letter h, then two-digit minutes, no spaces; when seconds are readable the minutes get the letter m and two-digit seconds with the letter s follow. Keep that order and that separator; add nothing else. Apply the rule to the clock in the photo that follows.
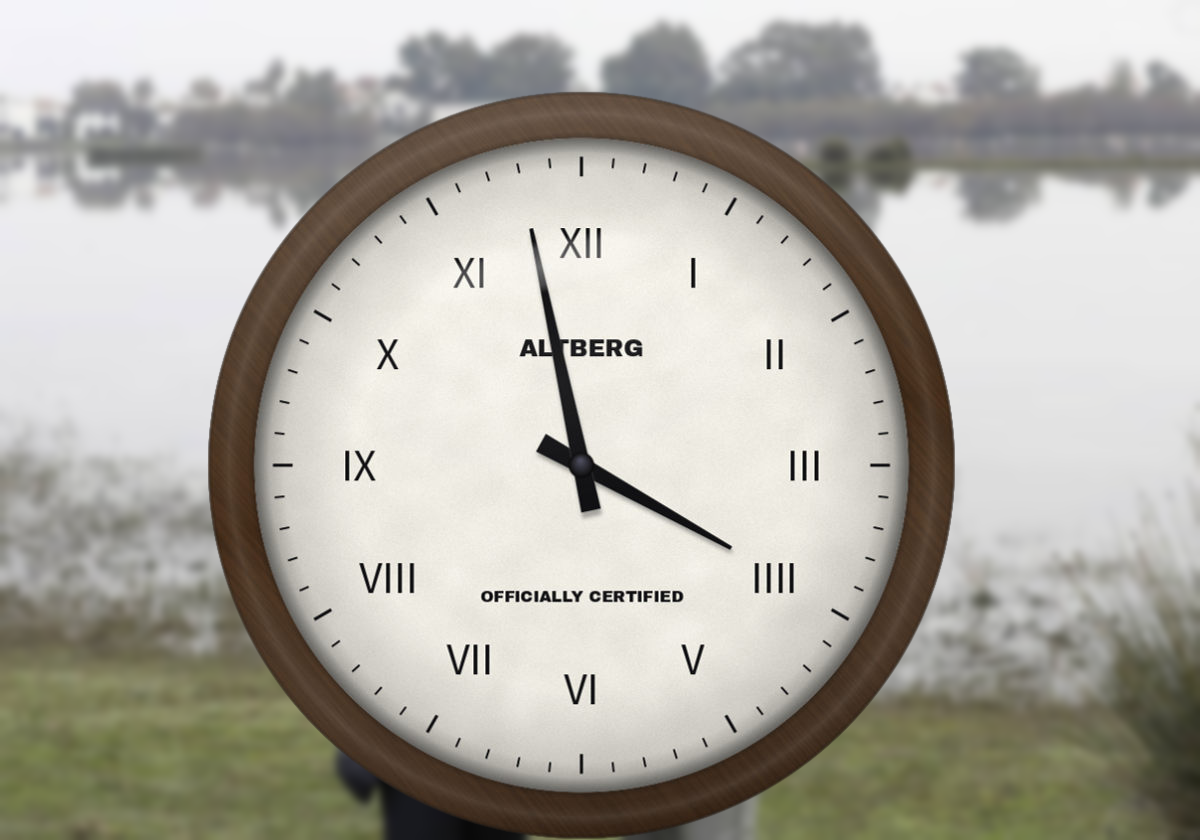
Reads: 3h58
